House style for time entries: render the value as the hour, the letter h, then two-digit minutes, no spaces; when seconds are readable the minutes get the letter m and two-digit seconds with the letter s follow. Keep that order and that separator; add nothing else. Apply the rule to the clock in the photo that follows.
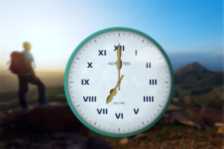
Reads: 7h00
